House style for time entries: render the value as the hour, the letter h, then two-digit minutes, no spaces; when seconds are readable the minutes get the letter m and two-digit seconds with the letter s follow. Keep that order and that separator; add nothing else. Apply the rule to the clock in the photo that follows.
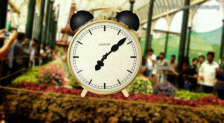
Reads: 7h08
